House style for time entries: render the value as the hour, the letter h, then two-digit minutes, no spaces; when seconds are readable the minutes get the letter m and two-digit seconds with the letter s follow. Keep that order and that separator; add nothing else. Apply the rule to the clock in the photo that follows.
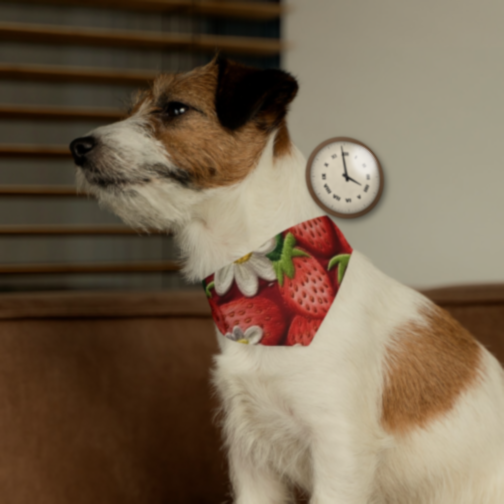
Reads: 3h59
